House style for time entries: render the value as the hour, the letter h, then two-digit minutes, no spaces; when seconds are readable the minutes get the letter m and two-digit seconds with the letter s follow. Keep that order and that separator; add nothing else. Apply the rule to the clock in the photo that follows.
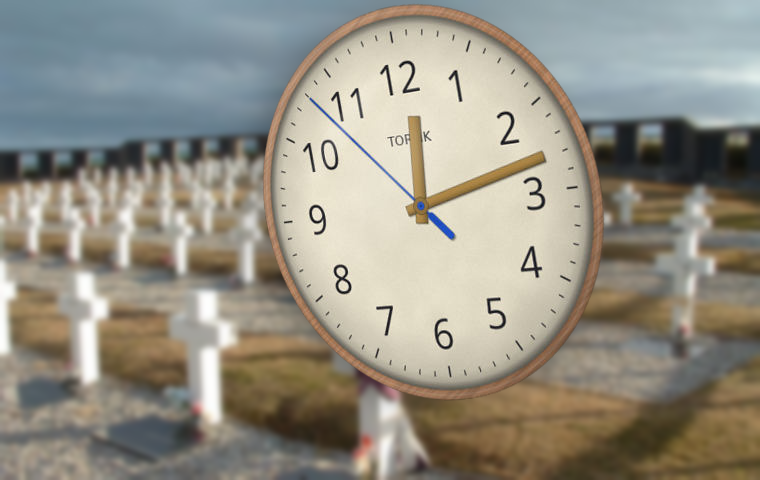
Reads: 12h12m53s
